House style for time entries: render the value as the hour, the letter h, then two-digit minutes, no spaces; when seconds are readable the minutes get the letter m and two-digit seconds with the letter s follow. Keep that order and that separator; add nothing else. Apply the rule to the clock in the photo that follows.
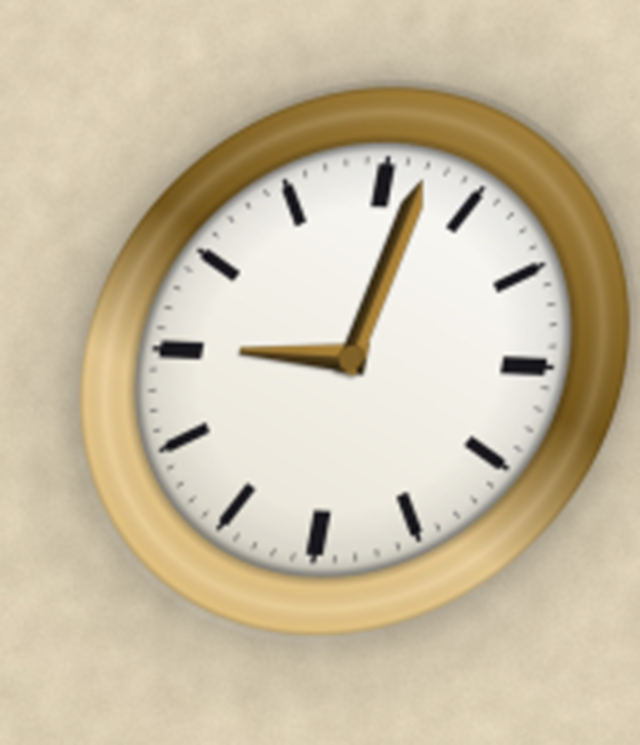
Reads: 9h02
